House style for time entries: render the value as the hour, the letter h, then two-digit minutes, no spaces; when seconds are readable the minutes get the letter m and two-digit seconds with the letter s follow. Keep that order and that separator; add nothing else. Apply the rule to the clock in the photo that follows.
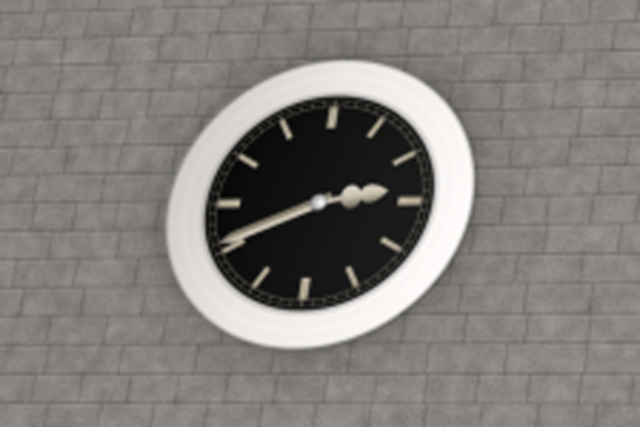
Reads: 2h41
